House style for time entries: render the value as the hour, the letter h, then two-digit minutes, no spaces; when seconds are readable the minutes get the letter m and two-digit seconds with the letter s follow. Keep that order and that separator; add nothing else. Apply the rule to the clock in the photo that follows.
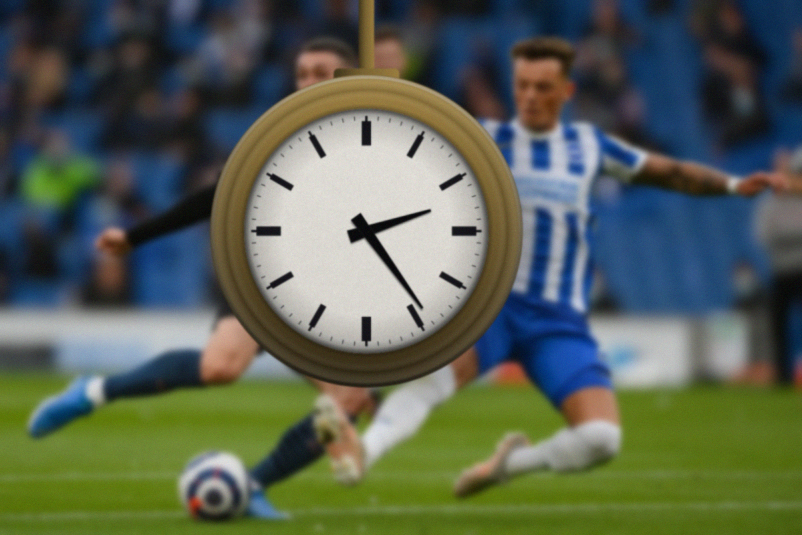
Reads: 2h24
